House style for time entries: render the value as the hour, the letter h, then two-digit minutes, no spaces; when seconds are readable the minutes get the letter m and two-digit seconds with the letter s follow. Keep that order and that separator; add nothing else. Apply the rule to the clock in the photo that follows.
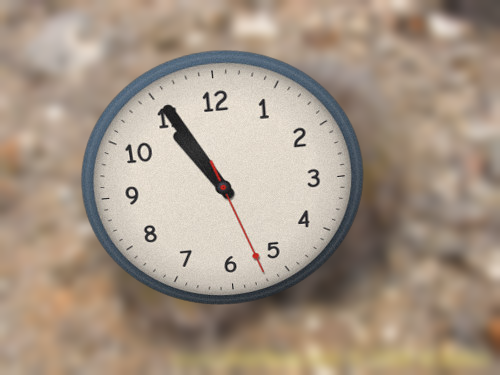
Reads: 10h55m27s
